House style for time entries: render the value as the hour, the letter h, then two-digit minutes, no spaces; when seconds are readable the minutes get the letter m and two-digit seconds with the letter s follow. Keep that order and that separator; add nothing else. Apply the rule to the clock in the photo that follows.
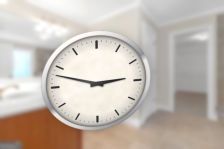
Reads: 2h48
